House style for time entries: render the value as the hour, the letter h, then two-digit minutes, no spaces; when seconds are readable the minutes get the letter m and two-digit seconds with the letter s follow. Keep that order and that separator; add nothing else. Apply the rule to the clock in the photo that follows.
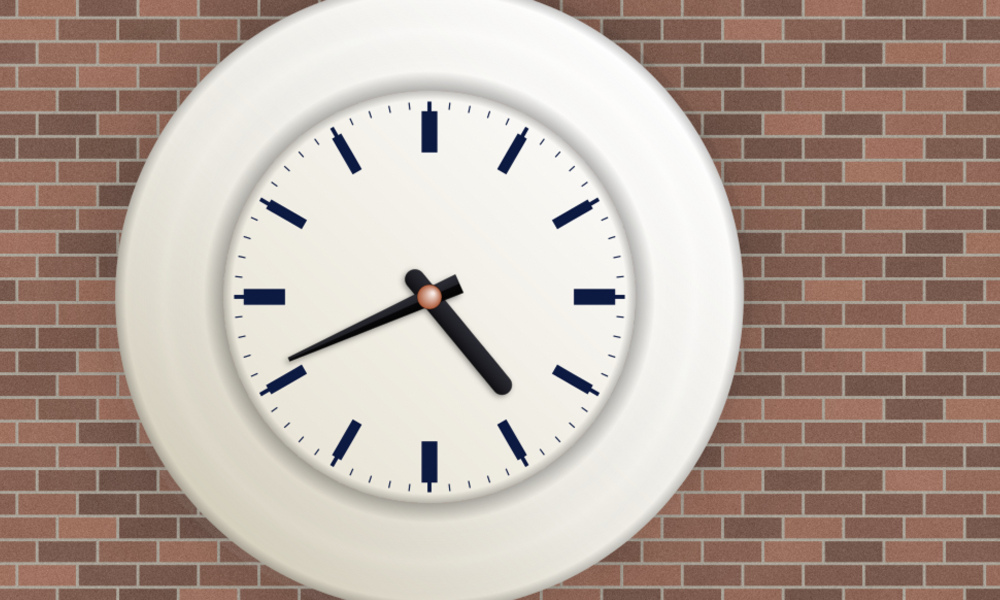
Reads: 4h41
